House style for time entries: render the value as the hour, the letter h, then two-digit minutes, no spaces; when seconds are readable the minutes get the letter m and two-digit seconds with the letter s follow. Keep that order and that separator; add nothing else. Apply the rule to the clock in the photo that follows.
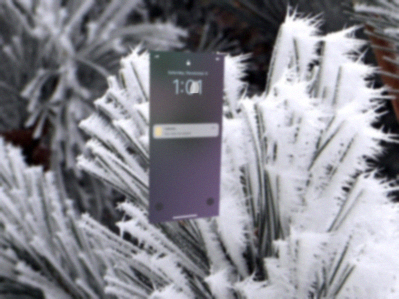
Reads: 1h01
